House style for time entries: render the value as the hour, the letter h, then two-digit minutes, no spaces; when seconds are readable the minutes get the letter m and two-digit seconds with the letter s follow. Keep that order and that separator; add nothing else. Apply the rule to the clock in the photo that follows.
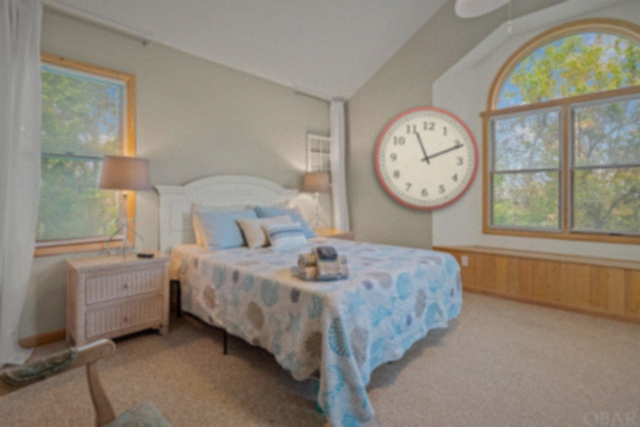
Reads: 11h11
